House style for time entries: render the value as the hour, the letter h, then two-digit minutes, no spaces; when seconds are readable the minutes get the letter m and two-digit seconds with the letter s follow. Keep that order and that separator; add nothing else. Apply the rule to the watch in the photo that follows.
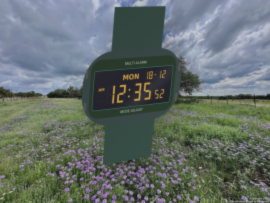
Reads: 12h35
